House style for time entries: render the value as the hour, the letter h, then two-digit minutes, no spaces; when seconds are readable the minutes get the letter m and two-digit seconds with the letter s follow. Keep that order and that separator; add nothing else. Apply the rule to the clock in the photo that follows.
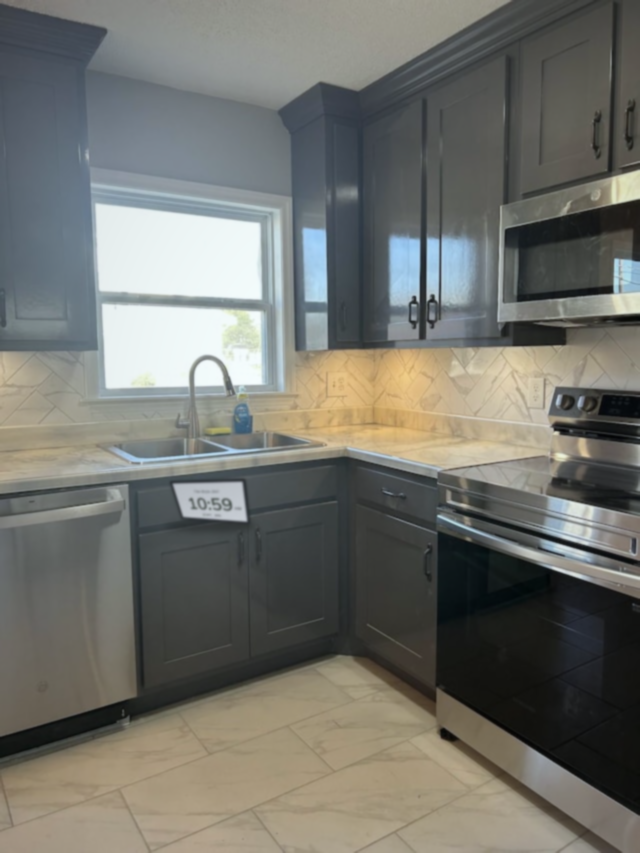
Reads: 10h59
